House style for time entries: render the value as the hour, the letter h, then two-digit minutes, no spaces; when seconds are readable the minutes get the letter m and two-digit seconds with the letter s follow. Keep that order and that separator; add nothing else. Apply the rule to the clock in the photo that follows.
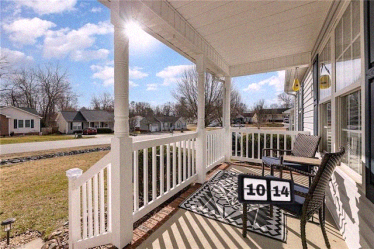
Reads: 10h14
